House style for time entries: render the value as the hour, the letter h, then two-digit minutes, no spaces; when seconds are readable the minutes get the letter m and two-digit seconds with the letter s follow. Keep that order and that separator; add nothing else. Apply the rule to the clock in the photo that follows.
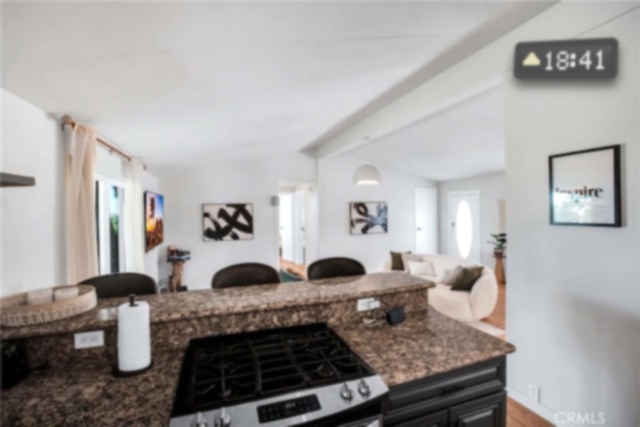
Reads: 18h41
